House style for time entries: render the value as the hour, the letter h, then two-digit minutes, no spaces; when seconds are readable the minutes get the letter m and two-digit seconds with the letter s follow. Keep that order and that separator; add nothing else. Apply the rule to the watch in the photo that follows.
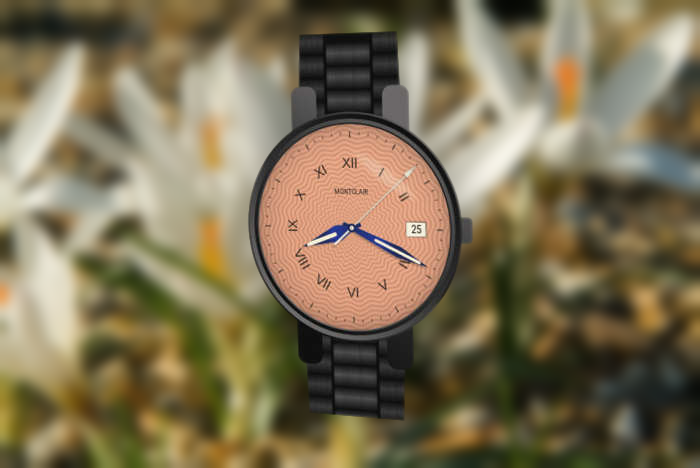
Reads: 8h19m08s
